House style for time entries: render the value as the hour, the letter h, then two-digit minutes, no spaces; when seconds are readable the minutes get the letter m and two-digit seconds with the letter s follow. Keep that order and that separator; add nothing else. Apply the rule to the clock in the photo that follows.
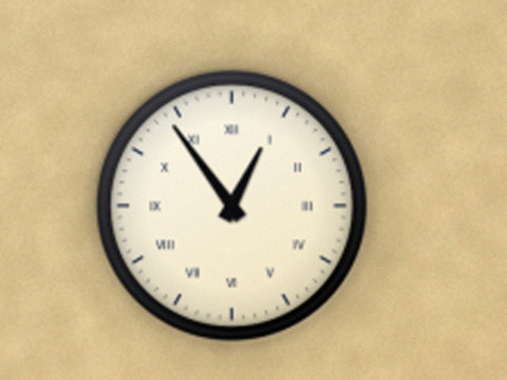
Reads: 12h54
